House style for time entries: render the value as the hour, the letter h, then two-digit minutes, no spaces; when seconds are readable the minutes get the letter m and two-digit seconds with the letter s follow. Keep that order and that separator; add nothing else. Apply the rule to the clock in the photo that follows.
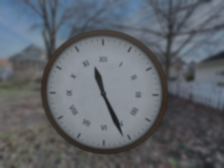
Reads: 11h26
